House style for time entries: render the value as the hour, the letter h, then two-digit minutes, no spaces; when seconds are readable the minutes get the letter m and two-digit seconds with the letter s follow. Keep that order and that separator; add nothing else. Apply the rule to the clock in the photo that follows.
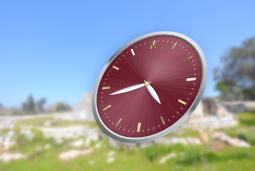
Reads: 4h43
